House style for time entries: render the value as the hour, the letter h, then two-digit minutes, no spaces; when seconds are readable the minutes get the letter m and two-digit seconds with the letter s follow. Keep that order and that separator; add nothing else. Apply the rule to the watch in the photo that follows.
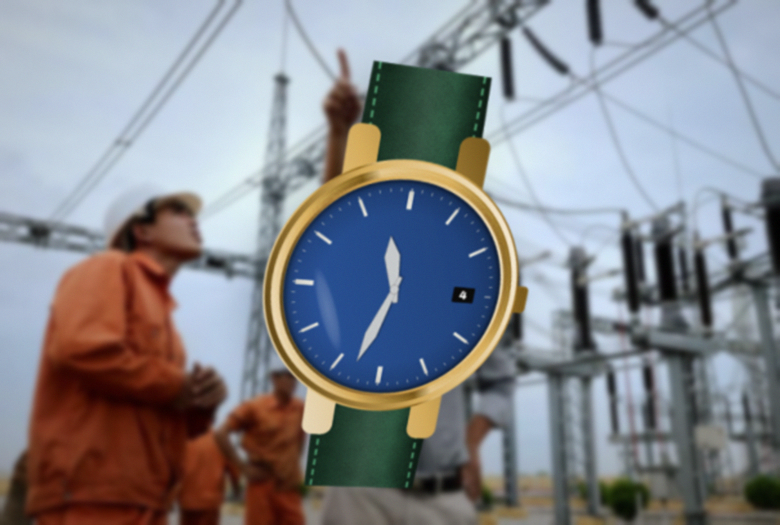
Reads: 11h33
